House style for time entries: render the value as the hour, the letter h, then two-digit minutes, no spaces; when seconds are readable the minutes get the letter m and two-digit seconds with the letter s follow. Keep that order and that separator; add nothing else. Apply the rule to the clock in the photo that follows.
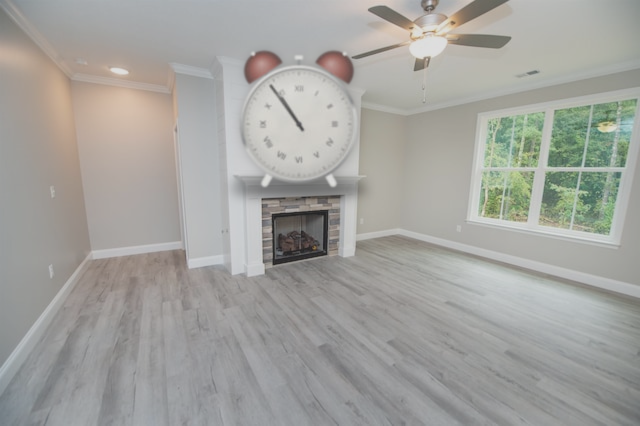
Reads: 10h54
